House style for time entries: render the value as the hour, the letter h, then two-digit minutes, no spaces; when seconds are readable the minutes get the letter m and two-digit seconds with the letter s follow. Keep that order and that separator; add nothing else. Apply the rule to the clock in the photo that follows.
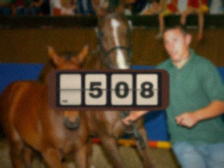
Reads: 5h08
